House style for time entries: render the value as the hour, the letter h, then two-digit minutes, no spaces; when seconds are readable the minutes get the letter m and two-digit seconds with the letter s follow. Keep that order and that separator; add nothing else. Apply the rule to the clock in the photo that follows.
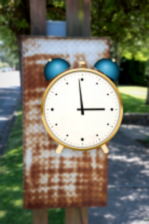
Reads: 2h59
